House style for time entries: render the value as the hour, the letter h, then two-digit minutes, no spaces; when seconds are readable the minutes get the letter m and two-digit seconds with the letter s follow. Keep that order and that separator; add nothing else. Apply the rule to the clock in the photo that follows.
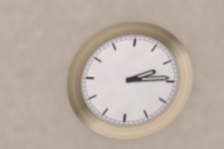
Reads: 2h14
